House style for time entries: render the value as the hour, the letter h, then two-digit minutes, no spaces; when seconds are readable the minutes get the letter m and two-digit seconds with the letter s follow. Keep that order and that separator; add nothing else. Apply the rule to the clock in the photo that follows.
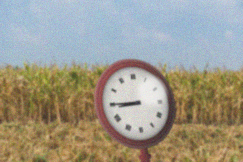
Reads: 8h45
